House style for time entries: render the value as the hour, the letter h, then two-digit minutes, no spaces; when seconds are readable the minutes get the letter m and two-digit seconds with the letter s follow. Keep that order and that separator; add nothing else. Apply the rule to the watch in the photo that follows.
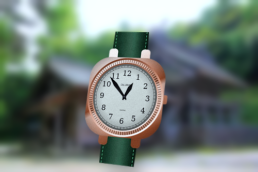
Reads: 12h53
